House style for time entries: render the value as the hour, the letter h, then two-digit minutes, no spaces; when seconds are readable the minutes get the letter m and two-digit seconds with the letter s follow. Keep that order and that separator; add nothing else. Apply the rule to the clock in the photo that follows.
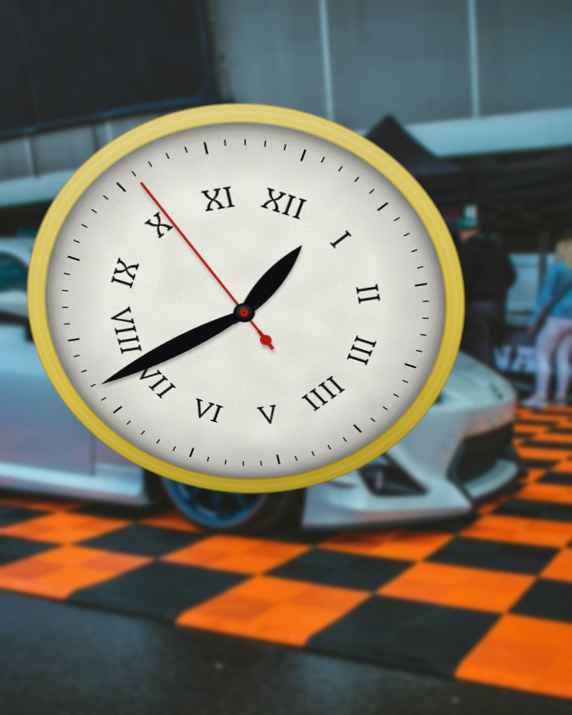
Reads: 12h36m51s
